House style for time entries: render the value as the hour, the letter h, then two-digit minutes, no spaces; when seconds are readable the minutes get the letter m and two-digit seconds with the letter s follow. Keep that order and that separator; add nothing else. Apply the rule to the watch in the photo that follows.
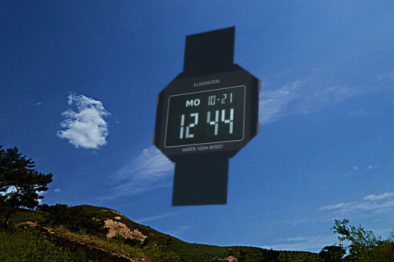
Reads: 12h44
